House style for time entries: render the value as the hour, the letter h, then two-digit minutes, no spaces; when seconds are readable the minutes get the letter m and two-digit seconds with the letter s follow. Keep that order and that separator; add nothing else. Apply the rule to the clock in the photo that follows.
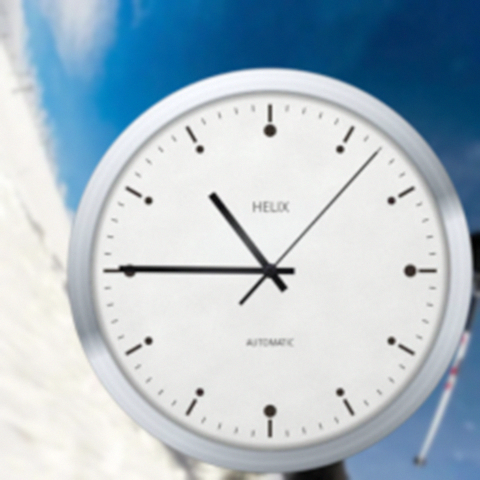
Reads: 10h45m07s
